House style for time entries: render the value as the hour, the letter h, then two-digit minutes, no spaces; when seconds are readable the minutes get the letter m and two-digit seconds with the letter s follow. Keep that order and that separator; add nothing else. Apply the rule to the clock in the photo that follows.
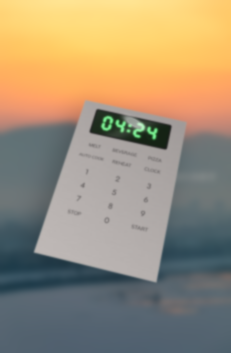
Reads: 4h24
